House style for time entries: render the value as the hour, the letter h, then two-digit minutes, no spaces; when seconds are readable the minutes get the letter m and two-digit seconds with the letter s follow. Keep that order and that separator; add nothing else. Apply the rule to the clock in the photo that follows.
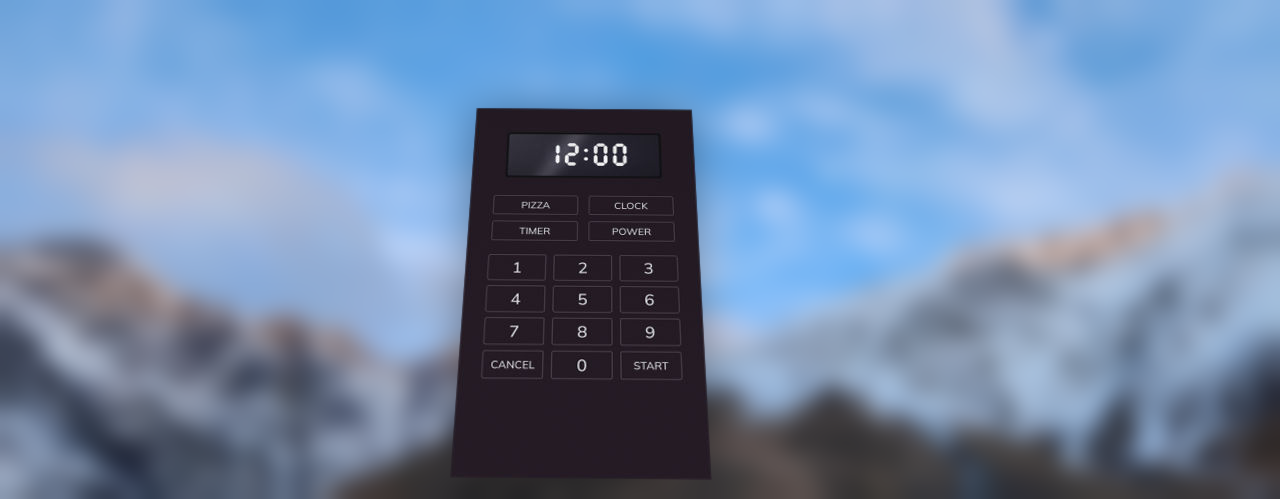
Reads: 12h00
